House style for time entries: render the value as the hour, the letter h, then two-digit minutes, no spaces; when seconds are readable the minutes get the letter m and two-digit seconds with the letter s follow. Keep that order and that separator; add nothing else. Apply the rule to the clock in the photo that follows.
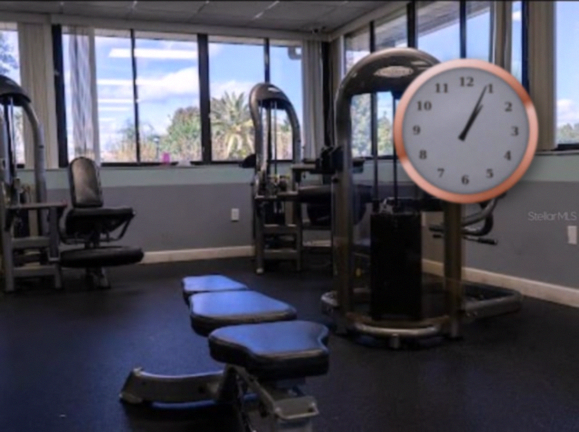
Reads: 1h04
